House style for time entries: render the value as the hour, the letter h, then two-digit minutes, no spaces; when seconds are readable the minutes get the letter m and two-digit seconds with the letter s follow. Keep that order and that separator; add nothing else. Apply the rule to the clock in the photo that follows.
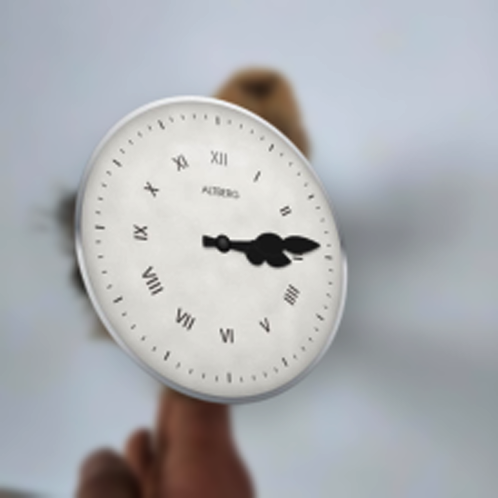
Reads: 3h14
